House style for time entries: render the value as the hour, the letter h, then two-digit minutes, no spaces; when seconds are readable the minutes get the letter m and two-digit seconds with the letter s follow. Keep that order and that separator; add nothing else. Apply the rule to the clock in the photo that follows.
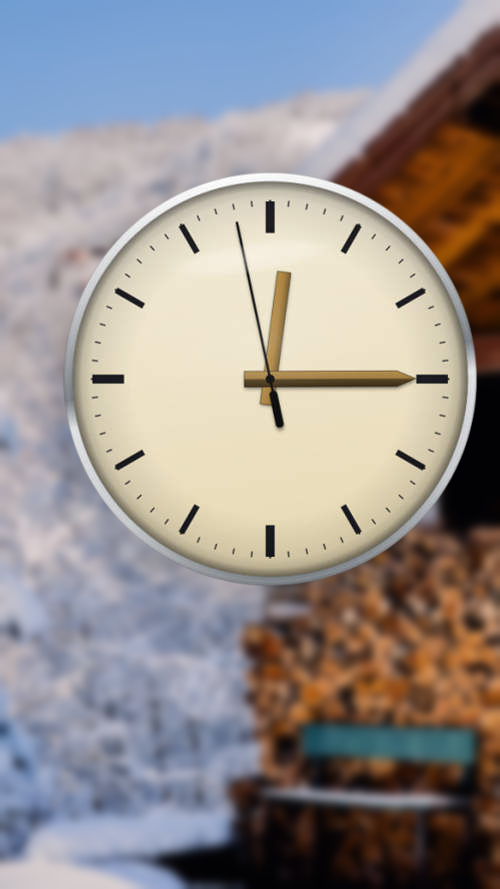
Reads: 12h14m58s
